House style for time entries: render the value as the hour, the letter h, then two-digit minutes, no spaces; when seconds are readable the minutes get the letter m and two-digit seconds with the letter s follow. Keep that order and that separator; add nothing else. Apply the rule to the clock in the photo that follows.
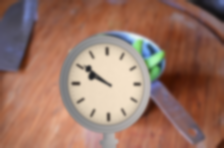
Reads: 9h51
